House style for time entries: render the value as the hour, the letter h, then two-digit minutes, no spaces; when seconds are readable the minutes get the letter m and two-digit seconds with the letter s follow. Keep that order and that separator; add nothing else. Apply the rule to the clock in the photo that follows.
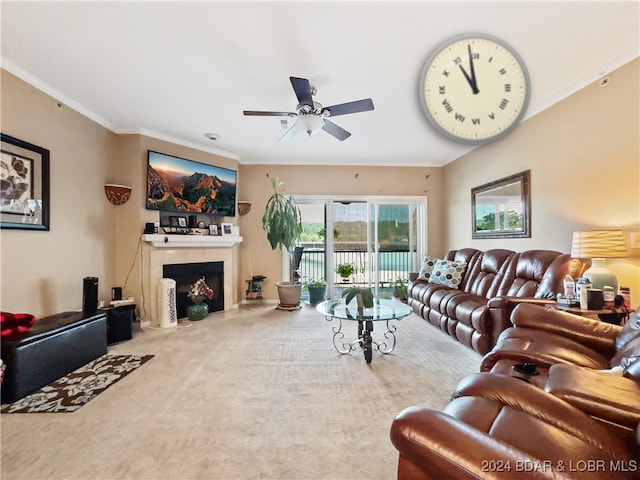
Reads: 10h59
